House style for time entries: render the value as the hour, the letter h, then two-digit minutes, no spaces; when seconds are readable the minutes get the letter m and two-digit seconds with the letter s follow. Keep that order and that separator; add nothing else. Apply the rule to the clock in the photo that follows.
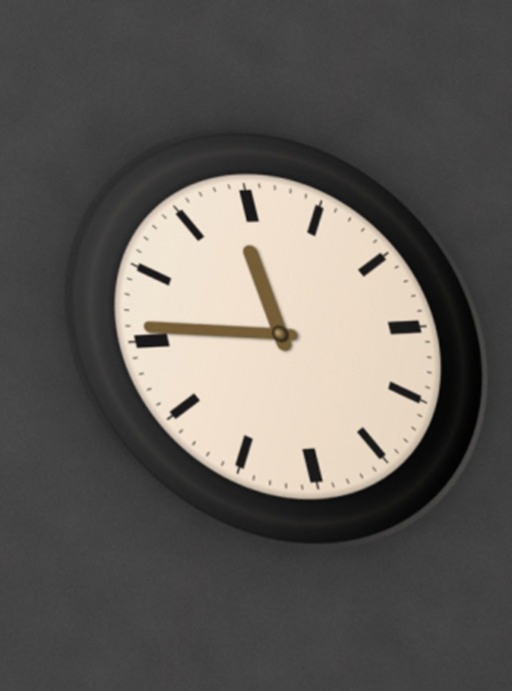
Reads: 11h46
